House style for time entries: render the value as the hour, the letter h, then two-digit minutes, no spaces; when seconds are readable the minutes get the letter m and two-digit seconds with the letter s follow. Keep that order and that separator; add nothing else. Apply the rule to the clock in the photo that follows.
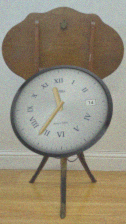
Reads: 11h36
